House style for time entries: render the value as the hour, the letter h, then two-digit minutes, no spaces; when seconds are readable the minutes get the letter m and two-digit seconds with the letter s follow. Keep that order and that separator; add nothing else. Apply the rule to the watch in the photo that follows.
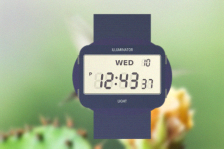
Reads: 12h43m37s
